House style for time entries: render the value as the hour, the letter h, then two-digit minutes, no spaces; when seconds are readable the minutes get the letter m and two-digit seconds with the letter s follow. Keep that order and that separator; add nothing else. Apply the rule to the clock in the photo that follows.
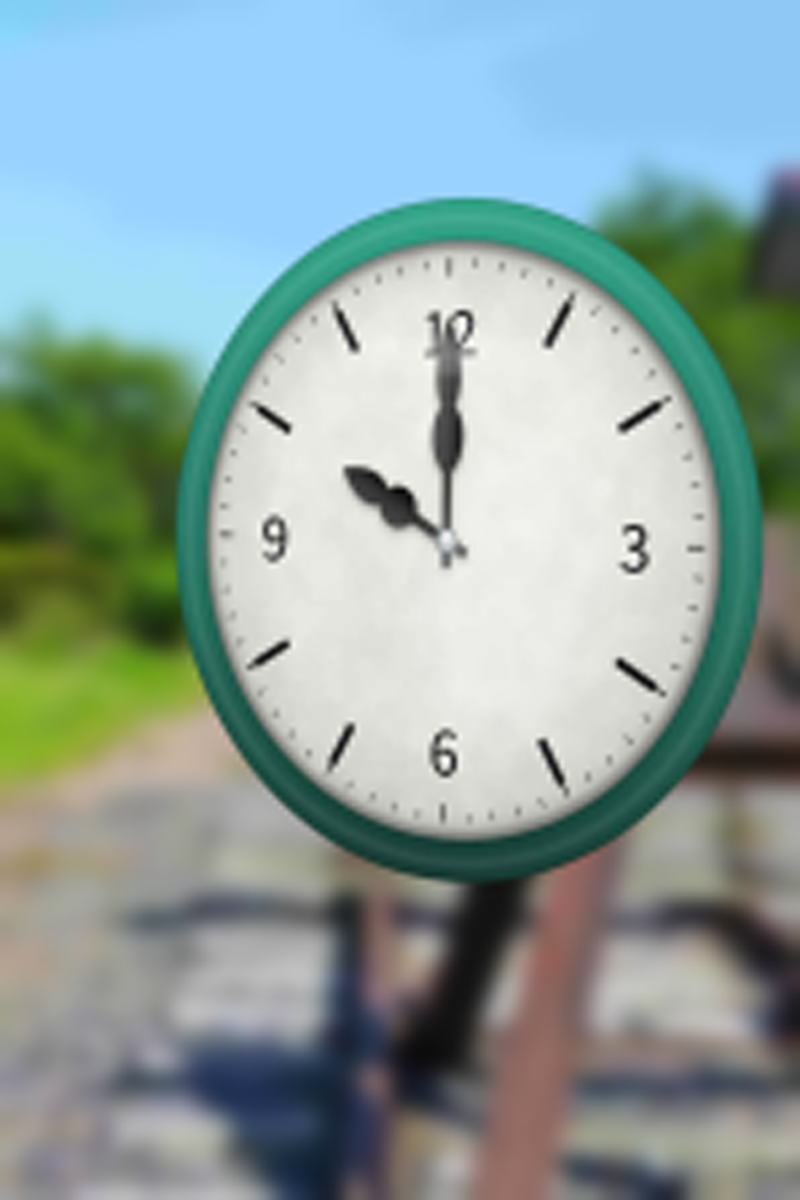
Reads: 10h00
